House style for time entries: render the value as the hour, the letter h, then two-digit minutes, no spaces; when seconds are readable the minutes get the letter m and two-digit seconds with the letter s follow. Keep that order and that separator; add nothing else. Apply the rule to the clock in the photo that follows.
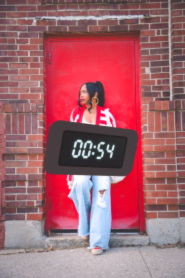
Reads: 0h54
